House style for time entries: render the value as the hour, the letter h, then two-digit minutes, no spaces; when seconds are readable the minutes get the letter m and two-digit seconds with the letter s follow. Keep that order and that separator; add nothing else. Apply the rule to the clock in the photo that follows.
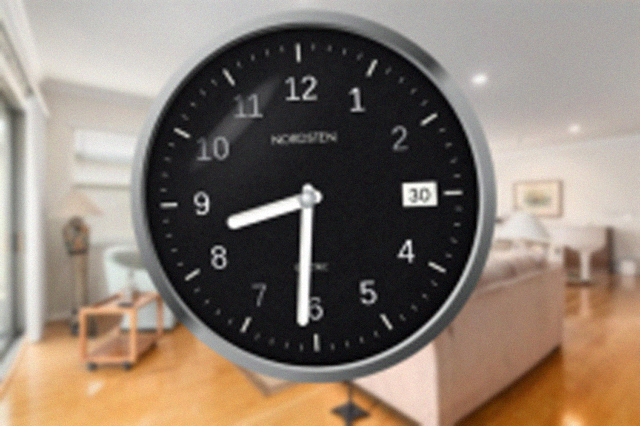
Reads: 8h31
